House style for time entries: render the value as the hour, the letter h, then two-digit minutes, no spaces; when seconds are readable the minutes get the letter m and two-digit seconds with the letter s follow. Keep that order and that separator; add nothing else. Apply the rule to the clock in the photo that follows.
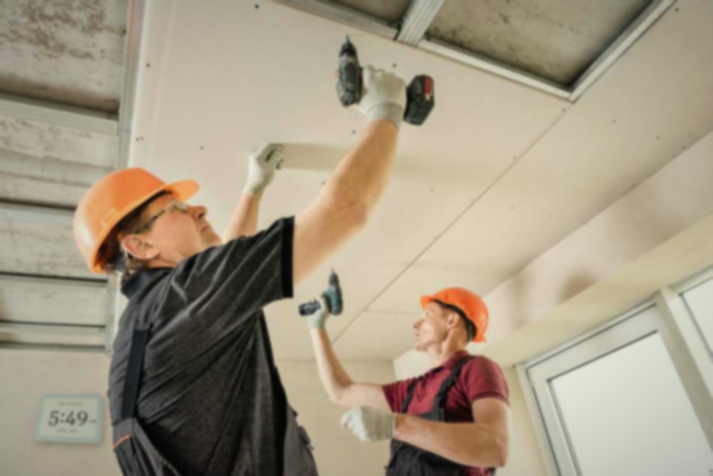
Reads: 5h49
